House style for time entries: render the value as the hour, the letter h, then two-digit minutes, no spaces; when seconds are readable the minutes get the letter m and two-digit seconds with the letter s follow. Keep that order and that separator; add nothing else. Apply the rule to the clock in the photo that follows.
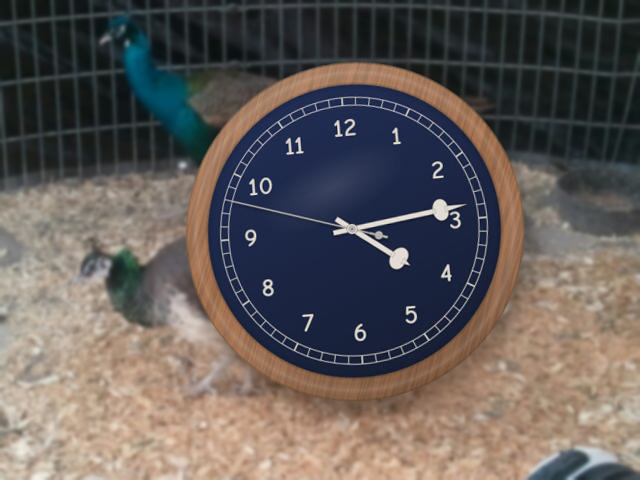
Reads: 4h13m48s
